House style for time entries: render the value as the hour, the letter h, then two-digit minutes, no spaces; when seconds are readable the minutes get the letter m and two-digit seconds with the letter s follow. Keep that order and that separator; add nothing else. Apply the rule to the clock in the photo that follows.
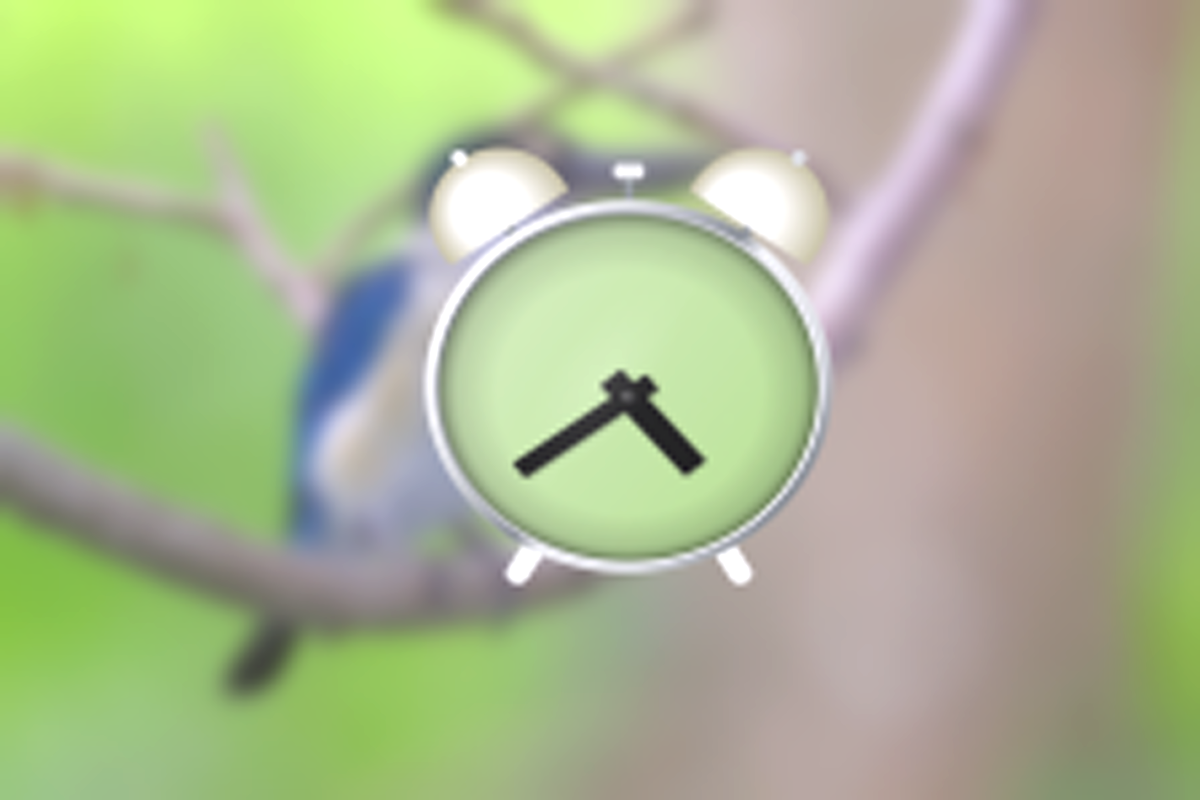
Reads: 4h39
